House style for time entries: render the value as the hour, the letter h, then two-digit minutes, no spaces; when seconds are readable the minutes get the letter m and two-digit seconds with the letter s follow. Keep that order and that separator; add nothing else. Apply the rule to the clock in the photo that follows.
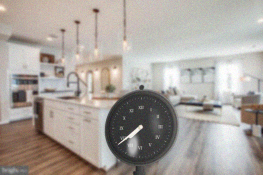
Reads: 7h39
